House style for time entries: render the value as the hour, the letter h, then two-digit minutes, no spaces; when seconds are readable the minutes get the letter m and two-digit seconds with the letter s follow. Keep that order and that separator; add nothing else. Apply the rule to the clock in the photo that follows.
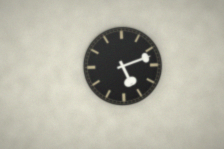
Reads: 5h12
